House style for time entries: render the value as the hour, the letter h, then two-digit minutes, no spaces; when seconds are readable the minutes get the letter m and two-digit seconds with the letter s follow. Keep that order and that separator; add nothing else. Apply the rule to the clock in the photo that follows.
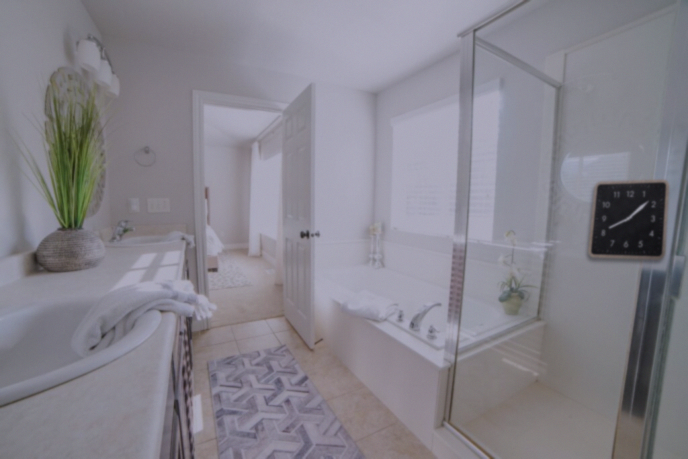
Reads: 8h08
